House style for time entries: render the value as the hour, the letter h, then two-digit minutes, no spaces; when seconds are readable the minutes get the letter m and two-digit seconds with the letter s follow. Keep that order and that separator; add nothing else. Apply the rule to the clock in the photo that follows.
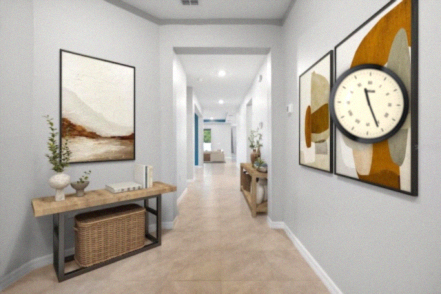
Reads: 11h26
